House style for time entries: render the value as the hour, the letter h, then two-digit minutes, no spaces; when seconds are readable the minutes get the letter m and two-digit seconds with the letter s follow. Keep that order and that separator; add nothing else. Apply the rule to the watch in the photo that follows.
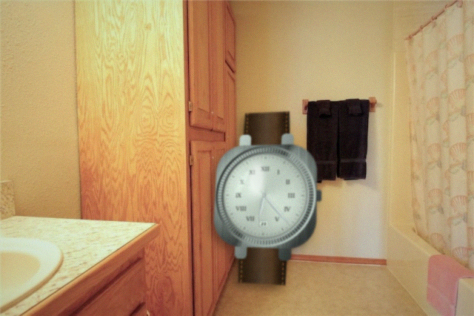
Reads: 6h23
